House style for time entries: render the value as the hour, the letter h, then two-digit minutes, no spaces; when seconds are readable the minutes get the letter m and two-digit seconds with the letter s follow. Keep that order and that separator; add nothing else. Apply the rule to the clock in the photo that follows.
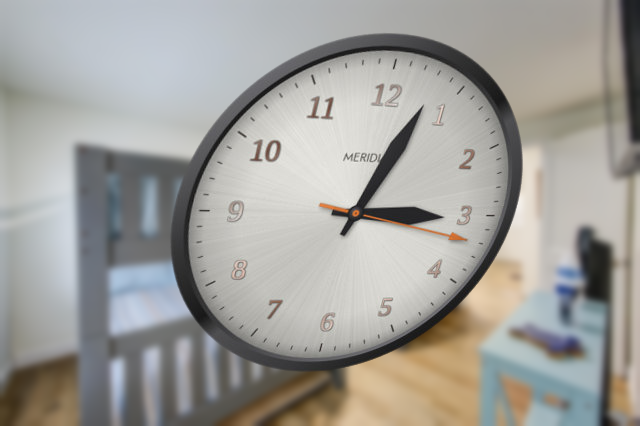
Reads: 3h03m17s
